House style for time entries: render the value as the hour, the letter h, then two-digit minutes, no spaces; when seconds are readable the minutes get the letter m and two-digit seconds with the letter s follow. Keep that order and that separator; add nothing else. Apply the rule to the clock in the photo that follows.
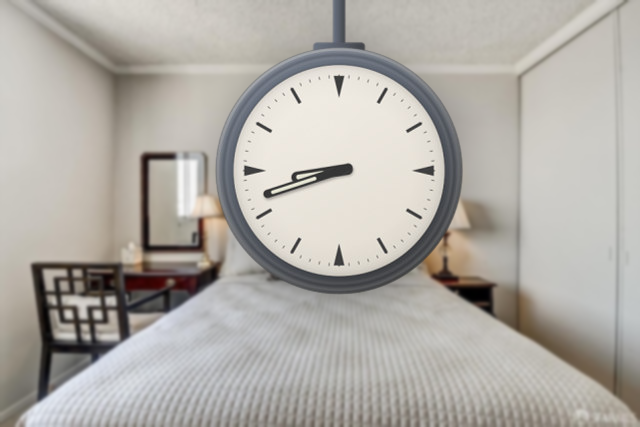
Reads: 8h42
